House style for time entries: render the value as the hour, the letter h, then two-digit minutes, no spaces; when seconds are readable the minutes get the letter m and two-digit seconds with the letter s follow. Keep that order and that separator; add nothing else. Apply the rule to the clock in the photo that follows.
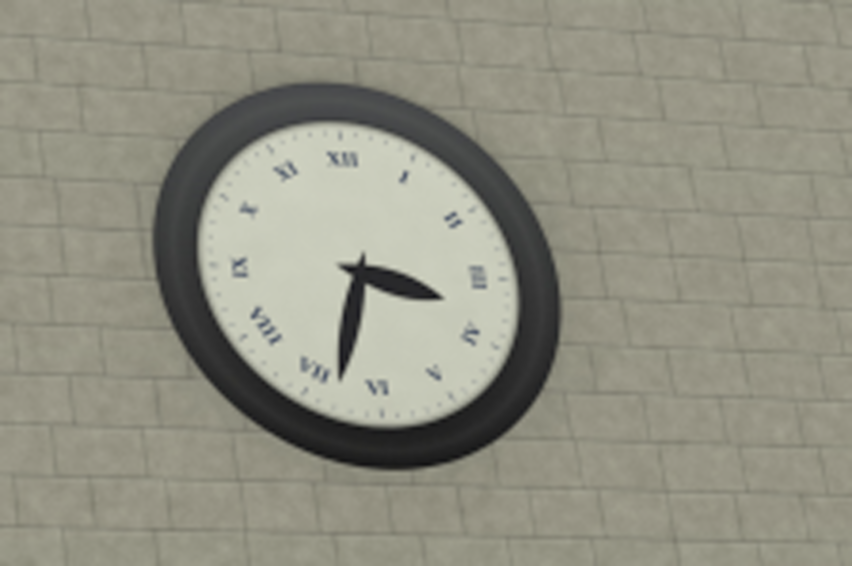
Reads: 3h33
